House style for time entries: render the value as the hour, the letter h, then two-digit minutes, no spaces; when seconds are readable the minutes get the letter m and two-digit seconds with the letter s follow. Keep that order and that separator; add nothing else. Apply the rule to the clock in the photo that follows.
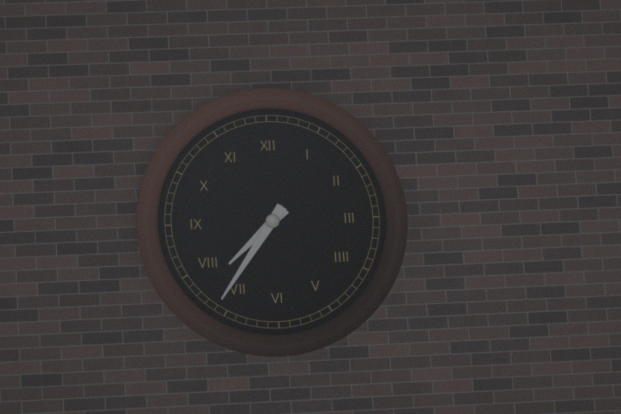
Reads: 7h36
